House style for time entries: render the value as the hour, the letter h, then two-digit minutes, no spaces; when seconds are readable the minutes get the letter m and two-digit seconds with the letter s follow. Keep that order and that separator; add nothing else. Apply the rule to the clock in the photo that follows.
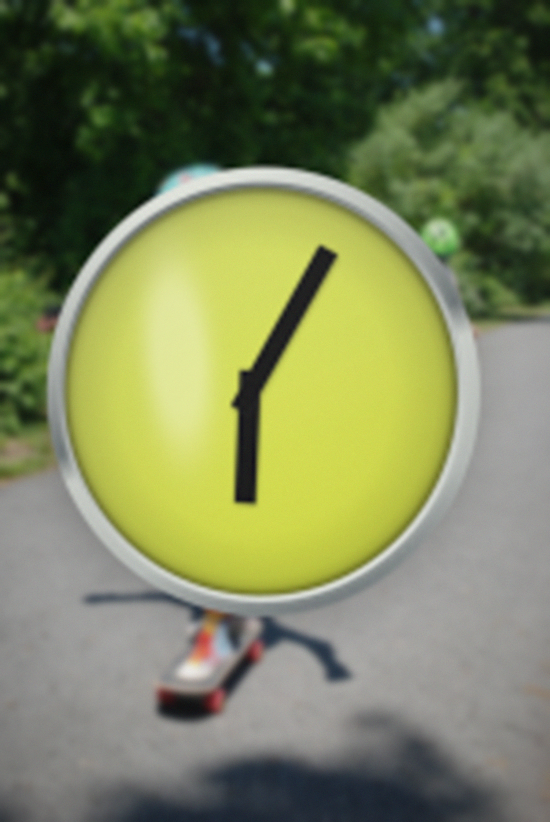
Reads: 6h05
